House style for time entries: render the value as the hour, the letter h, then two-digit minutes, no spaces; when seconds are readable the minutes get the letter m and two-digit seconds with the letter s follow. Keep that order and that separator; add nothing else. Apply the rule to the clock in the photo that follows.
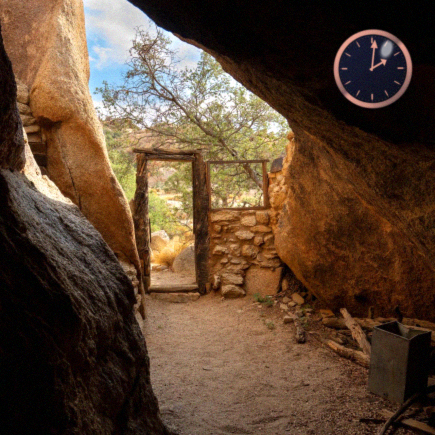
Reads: 2h01
